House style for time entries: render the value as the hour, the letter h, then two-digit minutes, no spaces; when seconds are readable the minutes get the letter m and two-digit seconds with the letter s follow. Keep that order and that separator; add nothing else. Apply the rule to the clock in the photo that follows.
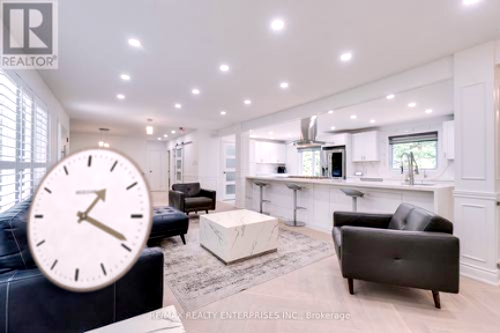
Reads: 1h19
